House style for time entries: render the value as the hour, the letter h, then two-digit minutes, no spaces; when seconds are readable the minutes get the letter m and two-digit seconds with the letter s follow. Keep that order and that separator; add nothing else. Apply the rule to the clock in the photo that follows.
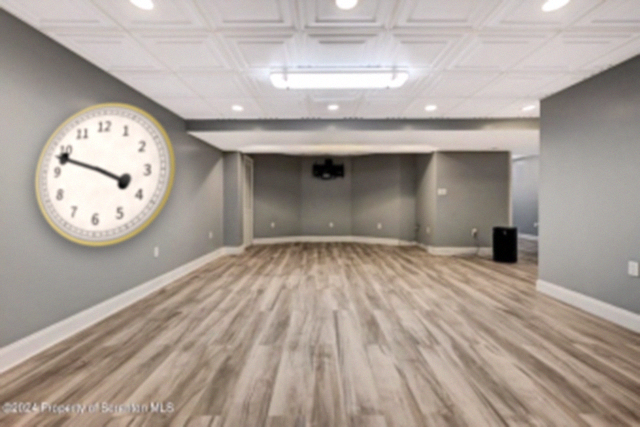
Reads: 3h48
